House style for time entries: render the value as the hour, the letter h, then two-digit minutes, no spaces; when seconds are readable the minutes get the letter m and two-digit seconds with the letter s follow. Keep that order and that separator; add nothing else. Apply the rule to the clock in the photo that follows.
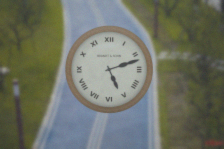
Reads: 5h12
